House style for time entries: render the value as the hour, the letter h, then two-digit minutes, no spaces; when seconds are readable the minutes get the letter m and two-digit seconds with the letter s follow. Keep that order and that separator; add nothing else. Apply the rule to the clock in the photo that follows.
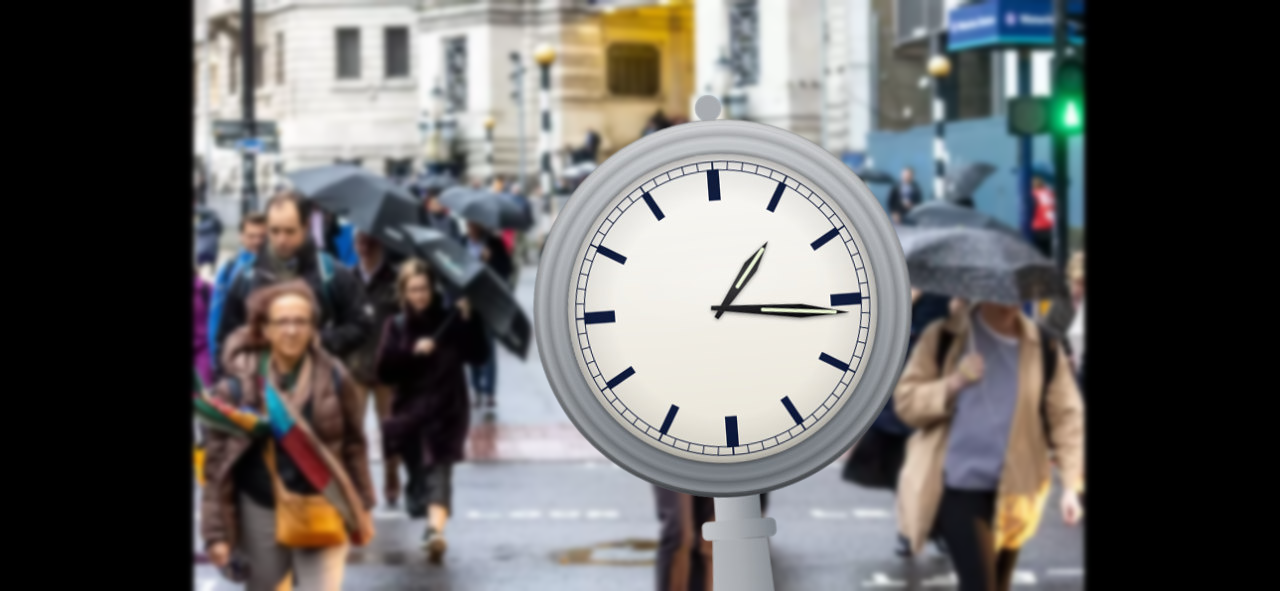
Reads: 1h16
